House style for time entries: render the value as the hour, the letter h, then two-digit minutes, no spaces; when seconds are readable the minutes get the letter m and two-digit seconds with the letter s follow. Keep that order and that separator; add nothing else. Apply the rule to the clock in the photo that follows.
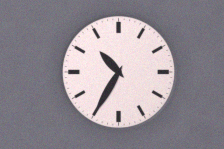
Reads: 10h35
